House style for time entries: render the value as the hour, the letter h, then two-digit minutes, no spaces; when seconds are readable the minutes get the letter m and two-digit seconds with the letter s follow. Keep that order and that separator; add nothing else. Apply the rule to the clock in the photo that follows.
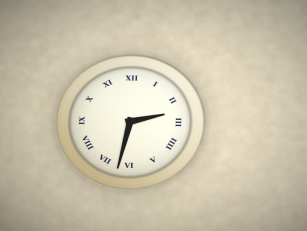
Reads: 2h32
